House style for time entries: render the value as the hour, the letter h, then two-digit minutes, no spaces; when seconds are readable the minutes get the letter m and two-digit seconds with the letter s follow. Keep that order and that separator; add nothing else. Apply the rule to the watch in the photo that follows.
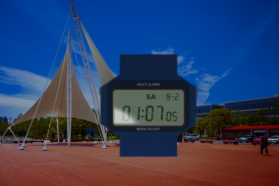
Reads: 1h07m05s
